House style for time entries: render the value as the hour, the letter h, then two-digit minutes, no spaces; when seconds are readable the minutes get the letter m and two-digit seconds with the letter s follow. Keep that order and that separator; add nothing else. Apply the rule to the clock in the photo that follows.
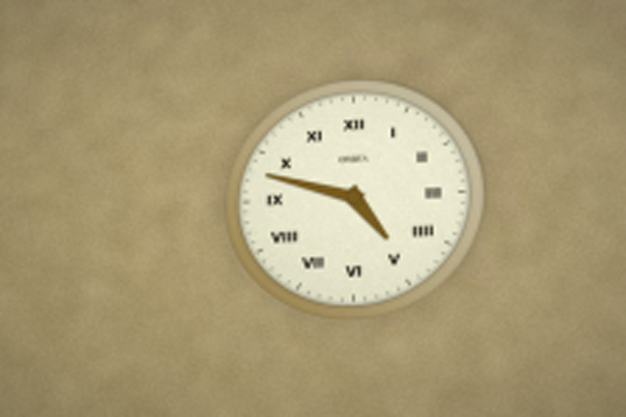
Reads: 4h48
